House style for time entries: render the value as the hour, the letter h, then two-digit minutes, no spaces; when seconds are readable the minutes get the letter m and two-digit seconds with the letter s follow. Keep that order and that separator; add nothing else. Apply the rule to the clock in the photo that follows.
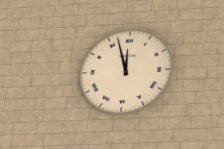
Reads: 11h57
